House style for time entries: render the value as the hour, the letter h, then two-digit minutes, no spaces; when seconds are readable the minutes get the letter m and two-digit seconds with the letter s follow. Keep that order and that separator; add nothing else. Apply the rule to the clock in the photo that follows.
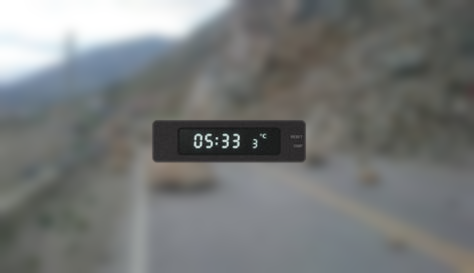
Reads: 5h33
